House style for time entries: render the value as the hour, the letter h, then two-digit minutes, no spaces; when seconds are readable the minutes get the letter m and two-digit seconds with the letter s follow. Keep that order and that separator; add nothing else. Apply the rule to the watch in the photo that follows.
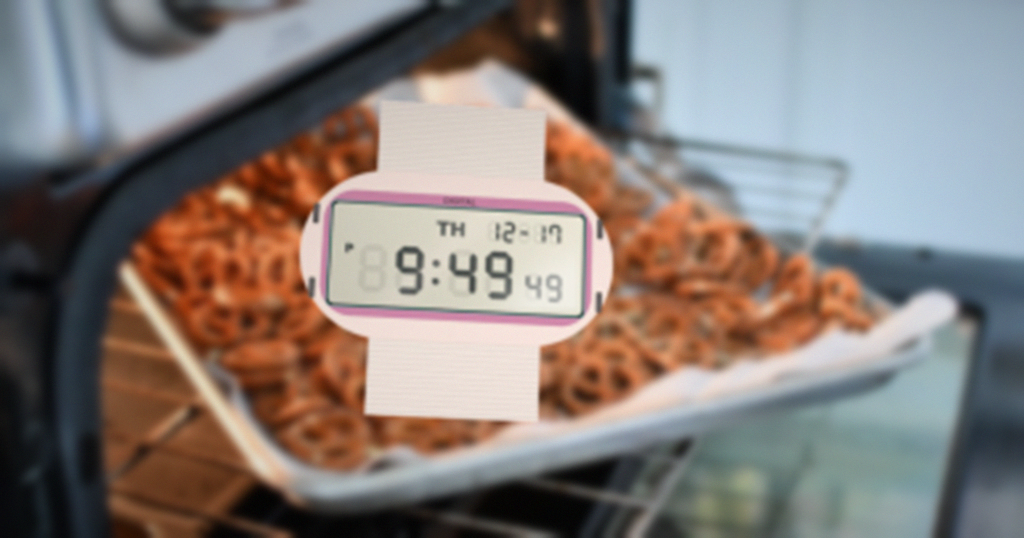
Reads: 9h49m49s
